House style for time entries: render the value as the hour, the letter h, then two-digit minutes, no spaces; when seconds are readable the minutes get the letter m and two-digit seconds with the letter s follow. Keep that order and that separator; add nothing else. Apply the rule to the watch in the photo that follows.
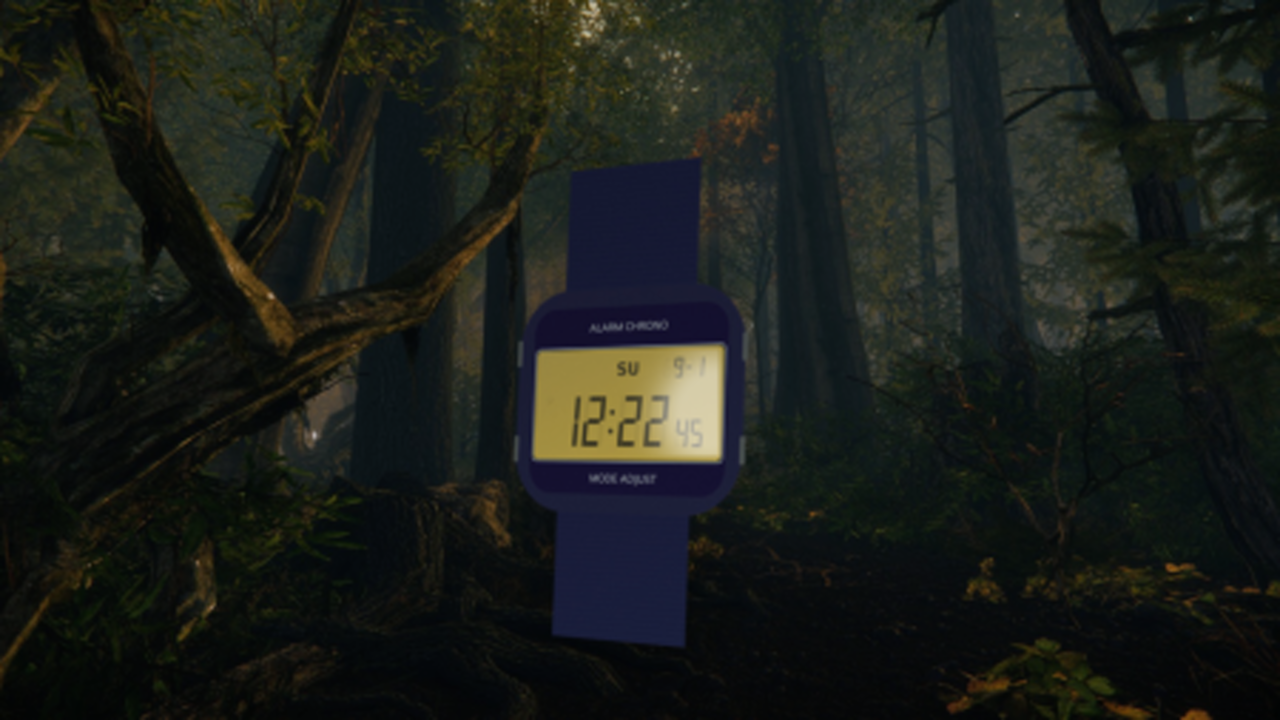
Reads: 12h22m45s
